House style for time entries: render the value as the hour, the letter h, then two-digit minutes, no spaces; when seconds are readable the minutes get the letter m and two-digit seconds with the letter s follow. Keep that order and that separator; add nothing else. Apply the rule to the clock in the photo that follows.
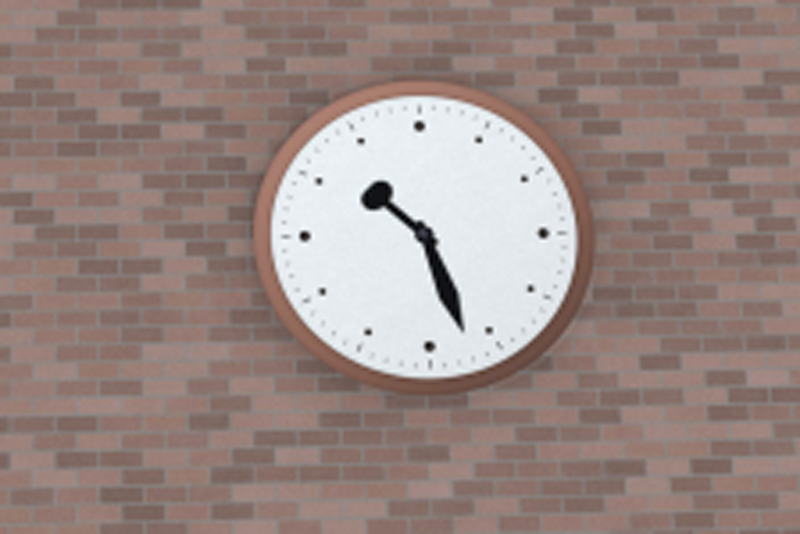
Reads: 10h27
